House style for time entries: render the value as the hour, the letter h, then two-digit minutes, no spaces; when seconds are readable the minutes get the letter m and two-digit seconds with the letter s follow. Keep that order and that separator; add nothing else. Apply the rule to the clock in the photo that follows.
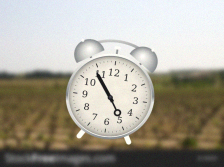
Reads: 4h54
